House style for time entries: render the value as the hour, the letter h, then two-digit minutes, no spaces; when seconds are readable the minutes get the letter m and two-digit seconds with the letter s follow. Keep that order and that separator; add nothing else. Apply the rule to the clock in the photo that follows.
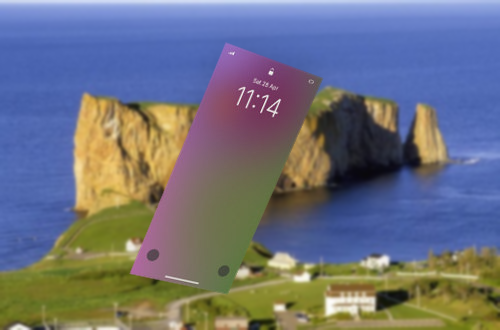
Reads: 11h14
